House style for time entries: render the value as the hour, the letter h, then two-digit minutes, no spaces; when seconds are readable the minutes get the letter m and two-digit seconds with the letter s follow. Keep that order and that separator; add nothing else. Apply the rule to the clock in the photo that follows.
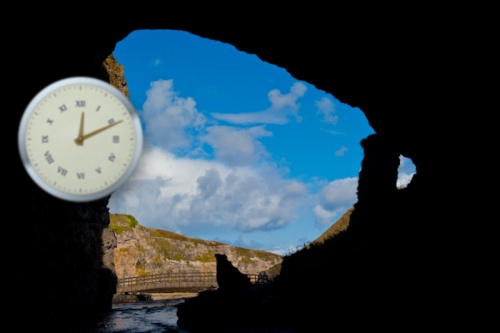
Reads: 12h11
